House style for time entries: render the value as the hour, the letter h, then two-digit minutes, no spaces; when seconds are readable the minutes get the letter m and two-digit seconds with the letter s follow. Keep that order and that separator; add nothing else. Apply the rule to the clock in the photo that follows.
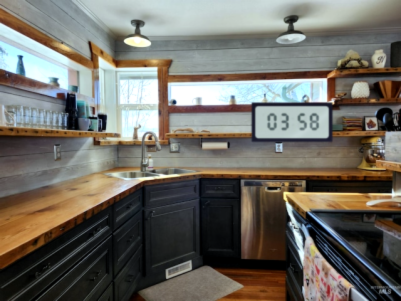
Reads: 3h58
